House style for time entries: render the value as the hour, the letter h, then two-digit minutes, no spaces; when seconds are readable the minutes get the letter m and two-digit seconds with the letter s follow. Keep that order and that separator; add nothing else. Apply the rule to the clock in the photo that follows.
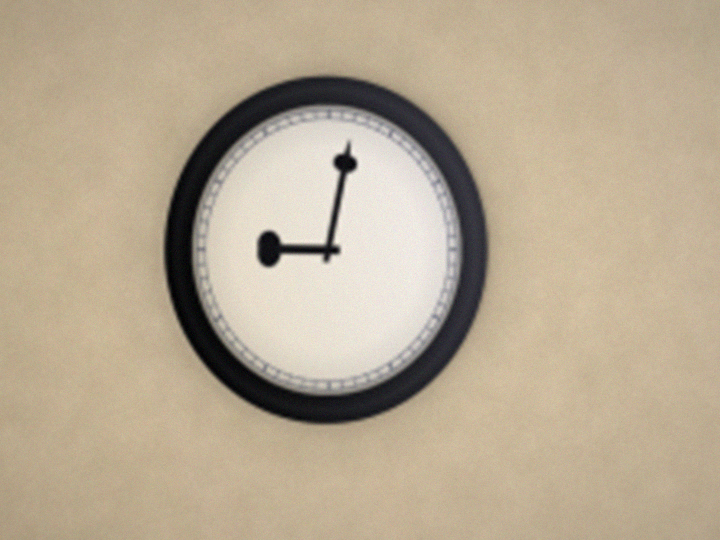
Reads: 9h02
